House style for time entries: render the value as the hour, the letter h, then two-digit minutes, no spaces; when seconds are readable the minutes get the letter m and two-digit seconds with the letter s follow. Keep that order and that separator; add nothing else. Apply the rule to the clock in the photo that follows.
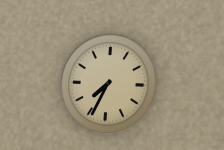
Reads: 7h34
